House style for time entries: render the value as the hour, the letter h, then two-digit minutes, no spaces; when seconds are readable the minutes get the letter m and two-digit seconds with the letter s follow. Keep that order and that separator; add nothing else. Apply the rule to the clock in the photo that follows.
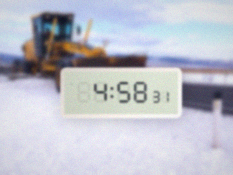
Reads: 4h58m31s
